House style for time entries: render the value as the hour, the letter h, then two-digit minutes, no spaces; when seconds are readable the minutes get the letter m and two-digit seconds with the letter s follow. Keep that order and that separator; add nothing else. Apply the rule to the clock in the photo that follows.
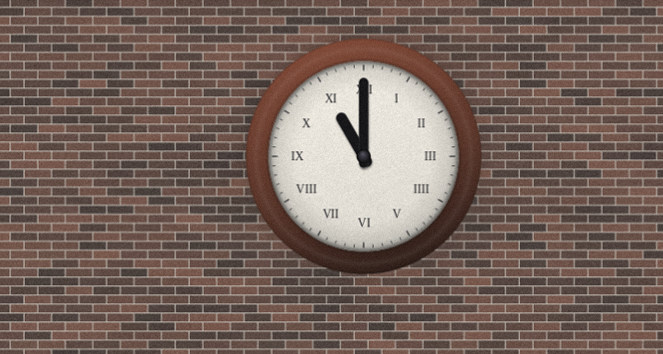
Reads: 11h00
